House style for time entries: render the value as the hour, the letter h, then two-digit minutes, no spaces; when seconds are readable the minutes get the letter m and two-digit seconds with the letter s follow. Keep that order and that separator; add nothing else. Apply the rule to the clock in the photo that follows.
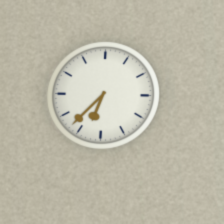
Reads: 6h37
